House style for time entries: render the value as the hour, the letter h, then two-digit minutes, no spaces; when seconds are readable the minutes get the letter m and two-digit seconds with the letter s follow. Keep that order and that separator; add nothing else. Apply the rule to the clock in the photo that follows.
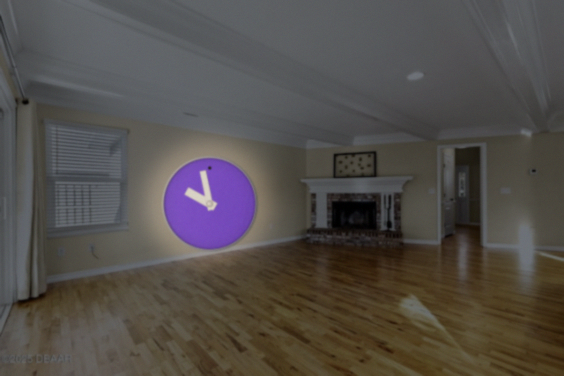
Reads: 9h58
